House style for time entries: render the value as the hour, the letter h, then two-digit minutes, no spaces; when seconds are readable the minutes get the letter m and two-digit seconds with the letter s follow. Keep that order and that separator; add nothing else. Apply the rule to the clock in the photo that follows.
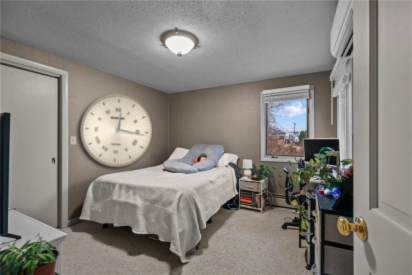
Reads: 12h16
